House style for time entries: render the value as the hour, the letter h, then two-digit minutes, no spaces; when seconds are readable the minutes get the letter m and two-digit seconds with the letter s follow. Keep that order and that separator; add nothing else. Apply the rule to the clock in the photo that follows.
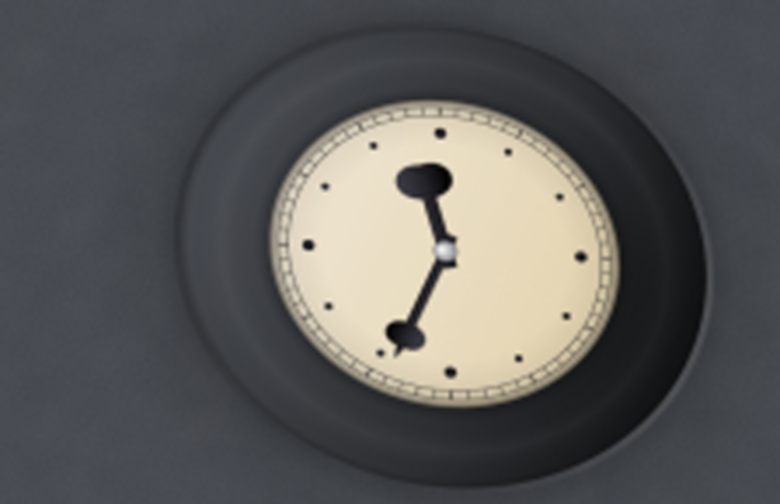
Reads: 11h34
